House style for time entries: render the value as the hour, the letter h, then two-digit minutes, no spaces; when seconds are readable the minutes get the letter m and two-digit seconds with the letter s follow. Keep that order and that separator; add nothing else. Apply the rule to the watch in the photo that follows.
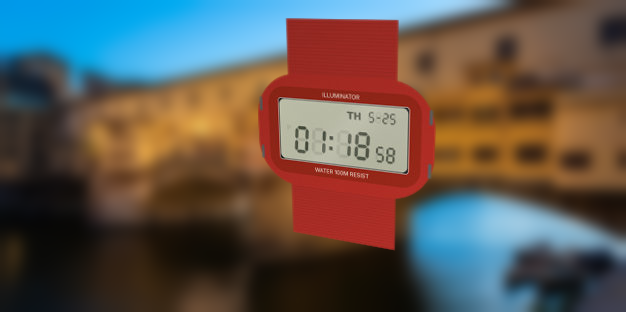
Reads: 1h18m58s
